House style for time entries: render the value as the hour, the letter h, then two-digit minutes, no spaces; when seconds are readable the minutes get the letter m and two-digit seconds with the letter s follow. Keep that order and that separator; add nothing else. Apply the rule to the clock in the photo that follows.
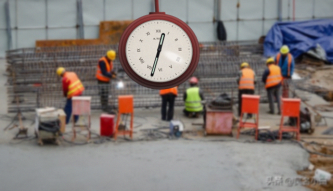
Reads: 12h33
